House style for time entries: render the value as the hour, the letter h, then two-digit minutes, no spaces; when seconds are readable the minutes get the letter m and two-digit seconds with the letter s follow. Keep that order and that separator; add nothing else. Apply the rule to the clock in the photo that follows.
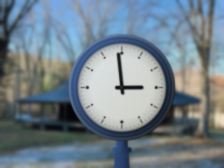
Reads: 2h59
